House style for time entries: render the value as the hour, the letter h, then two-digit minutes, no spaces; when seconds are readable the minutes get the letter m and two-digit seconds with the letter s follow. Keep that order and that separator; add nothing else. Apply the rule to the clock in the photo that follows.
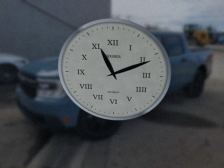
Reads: 11h11
